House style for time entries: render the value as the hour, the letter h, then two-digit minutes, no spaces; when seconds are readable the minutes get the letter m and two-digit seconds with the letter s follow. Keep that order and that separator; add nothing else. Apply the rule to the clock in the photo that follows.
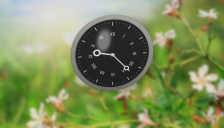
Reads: 9h23
